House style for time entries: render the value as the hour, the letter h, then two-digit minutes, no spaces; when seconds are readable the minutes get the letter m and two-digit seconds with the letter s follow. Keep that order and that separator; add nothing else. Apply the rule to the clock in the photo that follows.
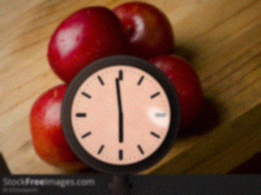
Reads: 5h59
